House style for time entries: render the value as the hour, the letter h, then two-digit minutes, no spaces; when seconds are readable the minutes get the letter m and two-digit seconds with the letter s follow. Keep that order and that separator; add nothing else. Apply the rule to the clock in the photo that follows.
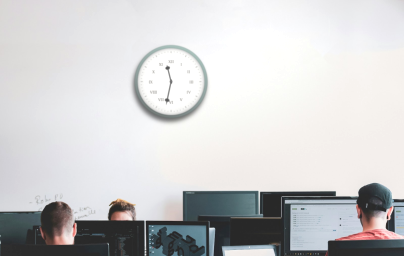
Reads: 11h32
